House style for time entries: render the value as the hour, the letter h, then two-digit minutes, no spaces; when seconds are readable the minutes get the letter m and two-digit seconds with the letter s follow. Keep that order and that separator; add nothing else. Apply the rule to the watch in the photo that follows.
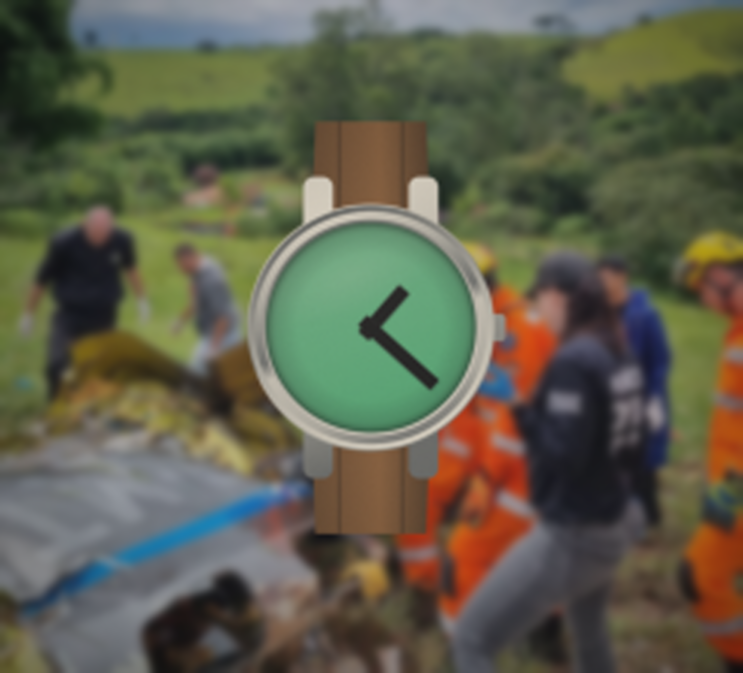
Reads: 1h22
